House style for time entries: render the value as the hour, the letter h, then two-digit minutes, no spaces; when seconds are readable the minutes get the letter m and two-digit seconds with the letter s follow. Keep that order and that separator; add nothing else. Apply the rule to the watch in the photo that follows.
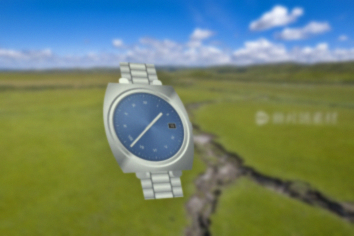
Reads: 1h38
